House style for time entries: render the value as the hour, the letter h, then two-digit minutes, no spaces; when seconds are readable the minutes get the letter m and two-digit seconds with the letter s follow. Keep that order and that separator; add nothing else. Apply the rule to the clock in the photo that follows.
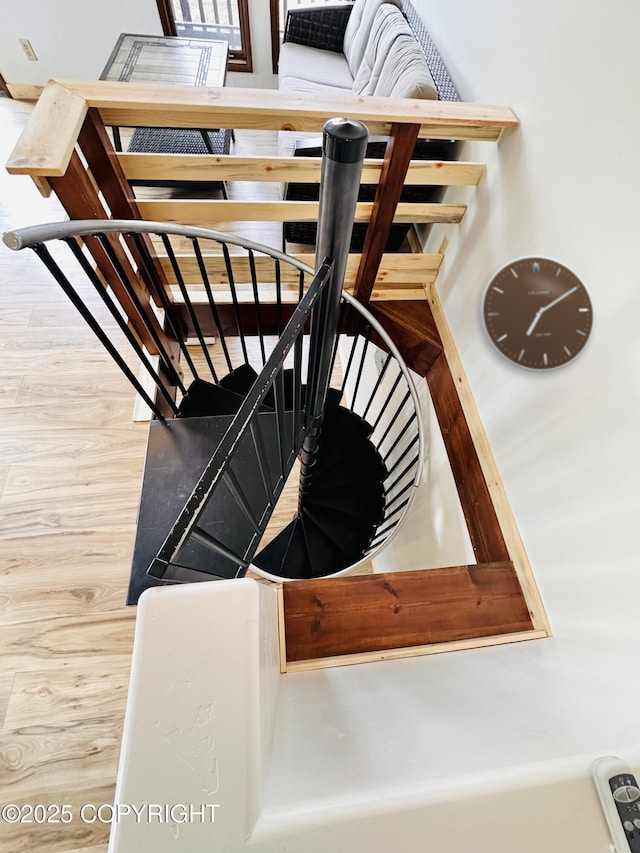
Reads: 7h10
